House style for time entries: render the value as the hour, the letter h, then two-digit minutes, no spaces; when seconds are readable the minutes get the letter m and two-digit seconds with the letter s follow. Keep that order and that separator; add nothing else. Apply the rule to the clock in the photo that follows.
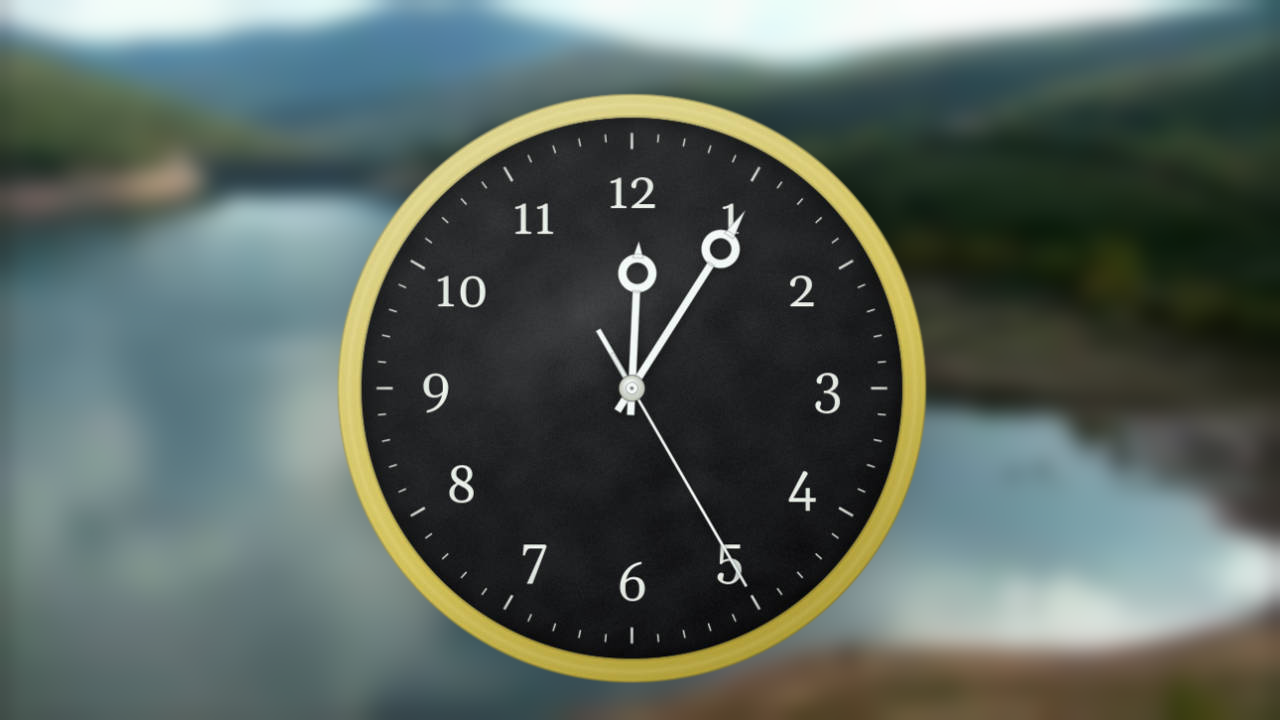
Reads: 12h05m25s
